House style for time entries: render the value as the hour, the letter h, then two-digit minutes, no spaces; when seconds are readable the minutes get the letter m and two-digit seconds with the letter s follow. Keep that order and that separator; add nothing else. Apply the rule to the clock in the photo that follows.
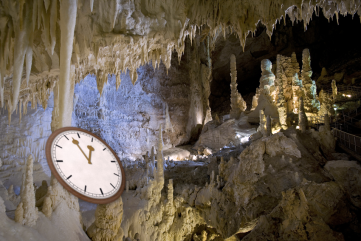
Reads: 12h57
